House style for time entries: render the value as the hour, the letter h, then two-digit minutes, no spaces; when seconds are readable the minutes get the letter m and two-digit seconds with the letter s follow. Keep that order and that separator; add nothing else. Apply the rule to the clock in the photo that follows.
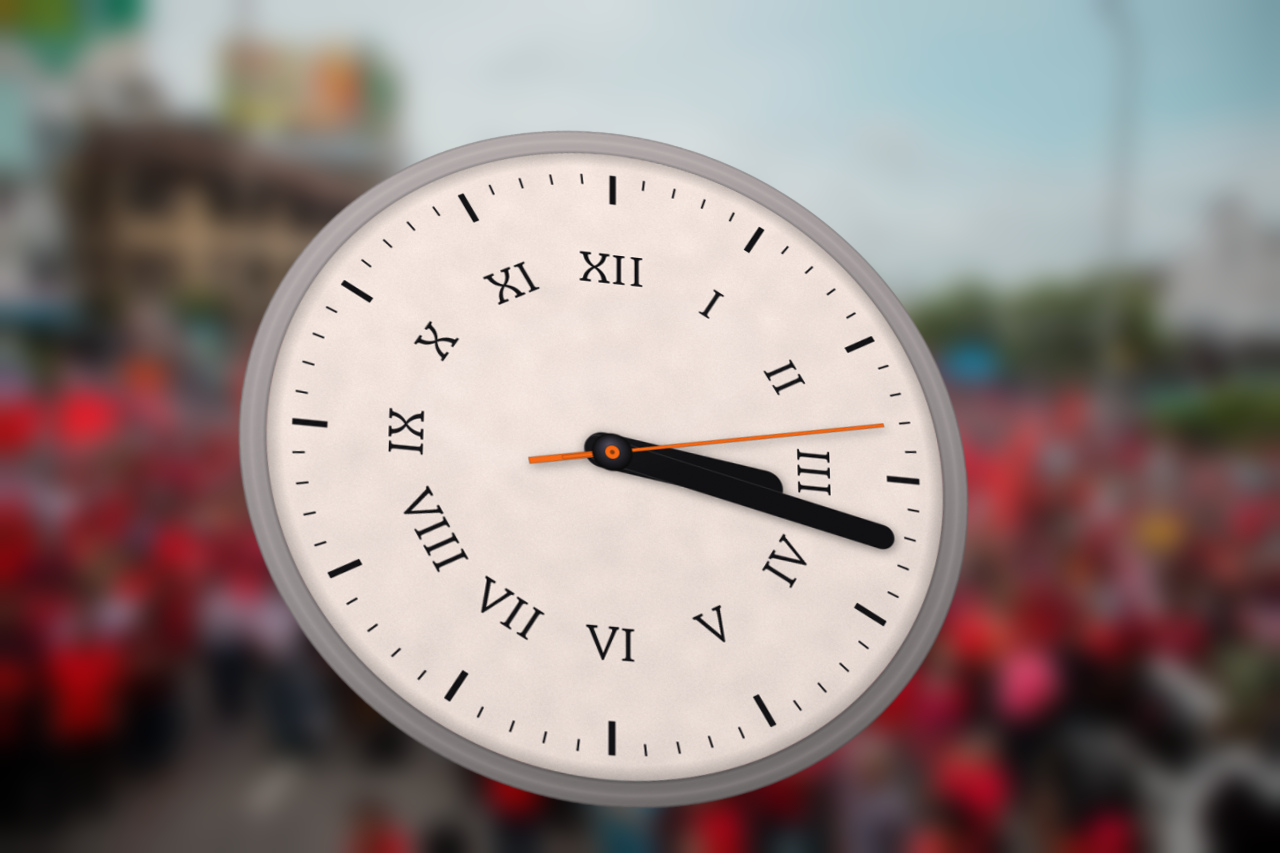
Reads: 3h17m13s
